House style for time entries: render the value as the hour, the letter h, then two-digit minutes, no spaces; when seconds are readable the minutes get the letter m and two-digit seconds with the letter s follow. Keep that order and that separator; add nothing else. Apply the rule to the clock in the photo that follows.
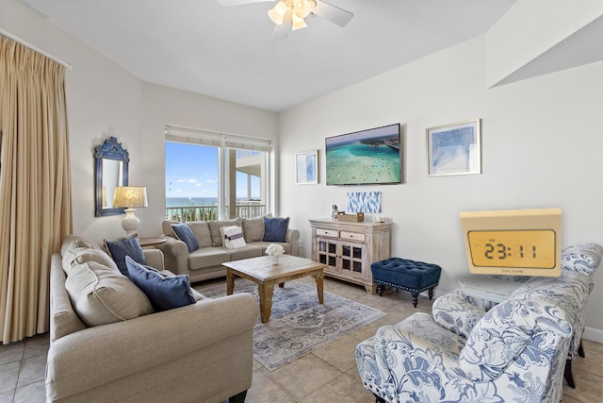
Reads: 23h11
